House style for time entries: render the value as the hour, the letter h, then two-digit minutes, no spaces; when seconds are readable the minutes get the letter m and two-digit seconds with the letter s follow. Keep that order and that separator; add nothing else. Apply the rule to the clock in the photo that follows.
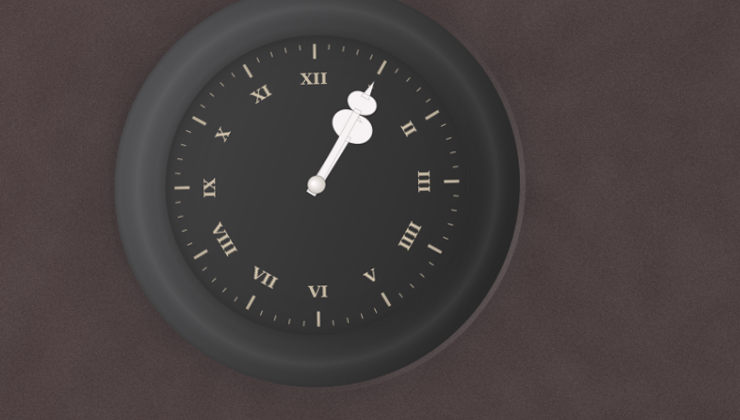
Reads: 1h05
